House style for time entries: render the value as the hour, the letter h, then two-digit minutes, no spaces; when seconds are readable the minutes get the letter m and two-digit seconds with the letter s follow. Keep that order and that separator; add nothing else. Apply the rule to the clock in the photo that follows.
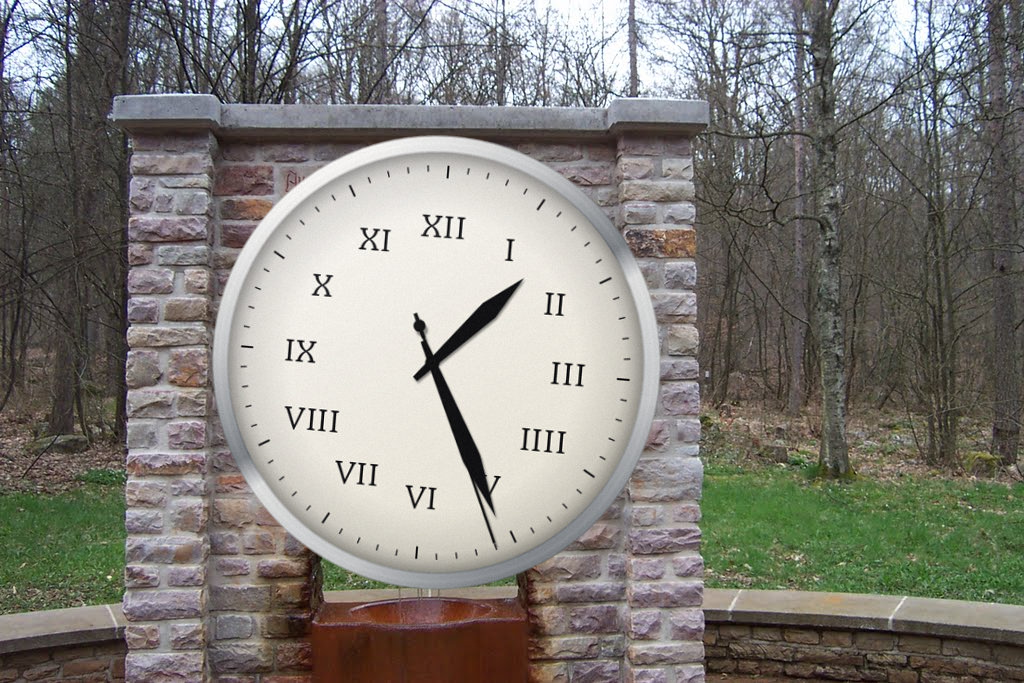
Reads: 1h25m26s
